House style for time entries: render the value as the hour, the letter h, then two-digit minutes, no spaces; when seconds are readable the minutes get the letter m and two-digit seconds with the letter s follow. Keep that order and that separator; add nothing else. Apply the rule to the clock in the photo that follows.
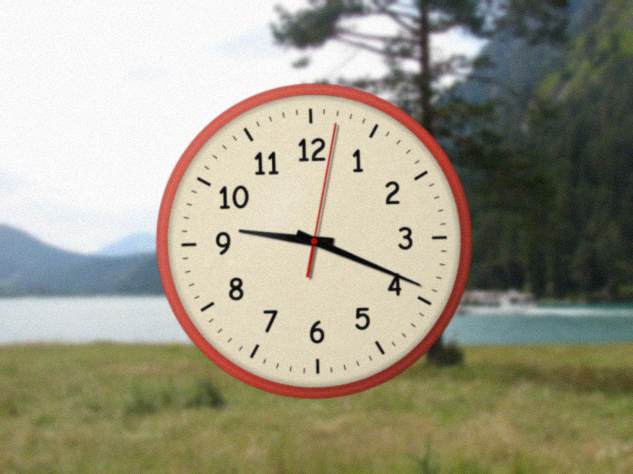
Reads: 9h19m02s
